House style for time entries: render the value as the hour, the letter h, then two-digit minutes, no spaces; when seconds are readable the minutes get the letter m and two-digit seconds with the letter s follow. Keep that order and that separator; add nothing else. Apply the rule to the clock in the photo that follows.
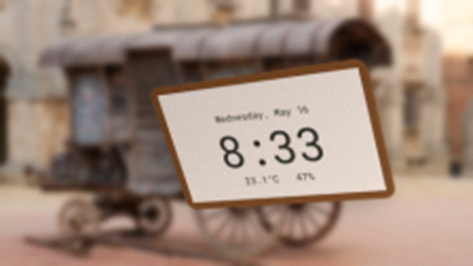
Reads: 8h33
